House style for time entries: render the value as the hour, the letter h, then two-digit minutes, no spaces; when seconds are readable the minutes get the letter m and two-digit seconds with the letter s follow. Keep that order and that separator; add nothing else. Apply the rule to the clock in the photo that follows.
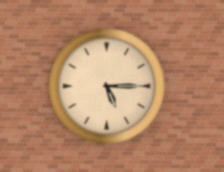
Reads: 5h15
